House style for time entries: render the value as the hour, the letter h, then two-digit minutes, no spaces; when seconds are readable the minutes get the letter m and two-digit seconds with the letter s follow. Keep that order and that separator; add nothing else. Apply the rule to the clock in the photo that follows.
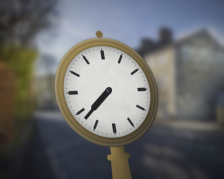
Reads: 7h38
